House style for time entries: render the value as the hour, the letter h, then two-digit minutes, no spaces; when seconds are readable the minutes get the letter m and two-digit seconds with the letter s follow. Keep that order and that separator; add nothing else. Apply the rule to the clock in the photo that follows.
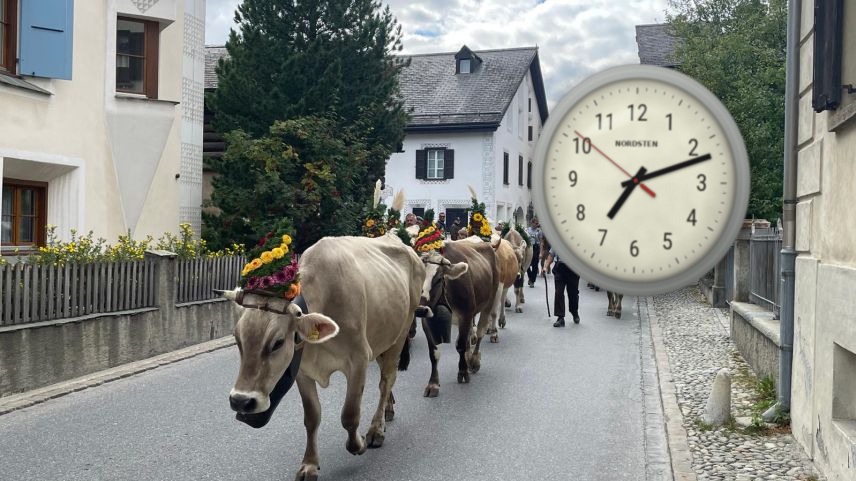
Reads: 7h11m51s
